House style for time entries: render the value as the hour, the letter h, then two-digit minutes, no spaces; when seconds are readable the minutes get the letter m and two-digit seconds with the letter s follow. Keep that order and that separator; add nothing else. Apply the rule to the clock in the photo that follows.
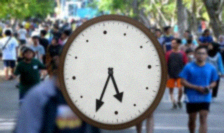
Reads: 5h35
